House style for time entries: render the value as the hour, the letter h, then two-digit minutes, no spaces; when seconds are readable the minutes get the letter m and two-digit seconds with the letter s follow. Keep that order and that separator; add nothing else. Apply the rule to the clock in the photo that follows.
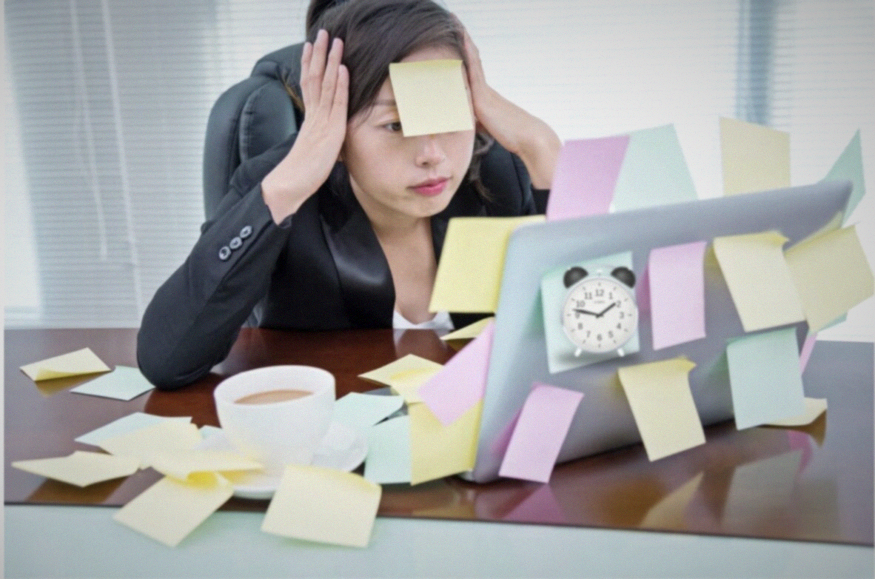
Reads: 1h47
